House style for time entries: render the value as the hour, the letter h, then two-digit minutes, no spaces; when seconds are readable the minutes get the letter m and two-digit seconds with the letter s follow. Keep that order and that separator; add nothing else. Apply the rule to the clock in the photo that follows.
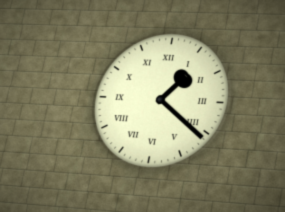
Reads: 1h21
